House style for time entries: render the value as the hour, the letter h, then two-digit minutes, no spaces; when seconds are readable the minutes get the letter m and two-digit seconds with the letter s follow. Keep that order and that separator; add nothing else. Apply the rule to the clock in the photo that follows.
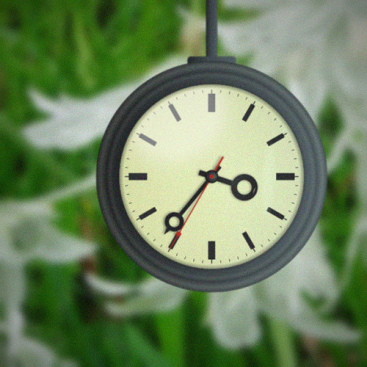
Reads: 3h36m35s
